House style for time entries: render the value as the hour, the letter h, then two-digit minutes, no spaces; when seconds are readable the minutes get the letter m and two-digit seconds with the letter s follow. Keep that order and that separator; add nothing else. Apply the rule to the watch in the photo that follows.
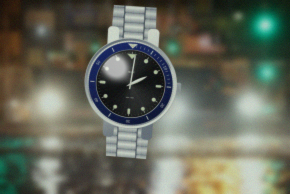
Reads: 2h01
